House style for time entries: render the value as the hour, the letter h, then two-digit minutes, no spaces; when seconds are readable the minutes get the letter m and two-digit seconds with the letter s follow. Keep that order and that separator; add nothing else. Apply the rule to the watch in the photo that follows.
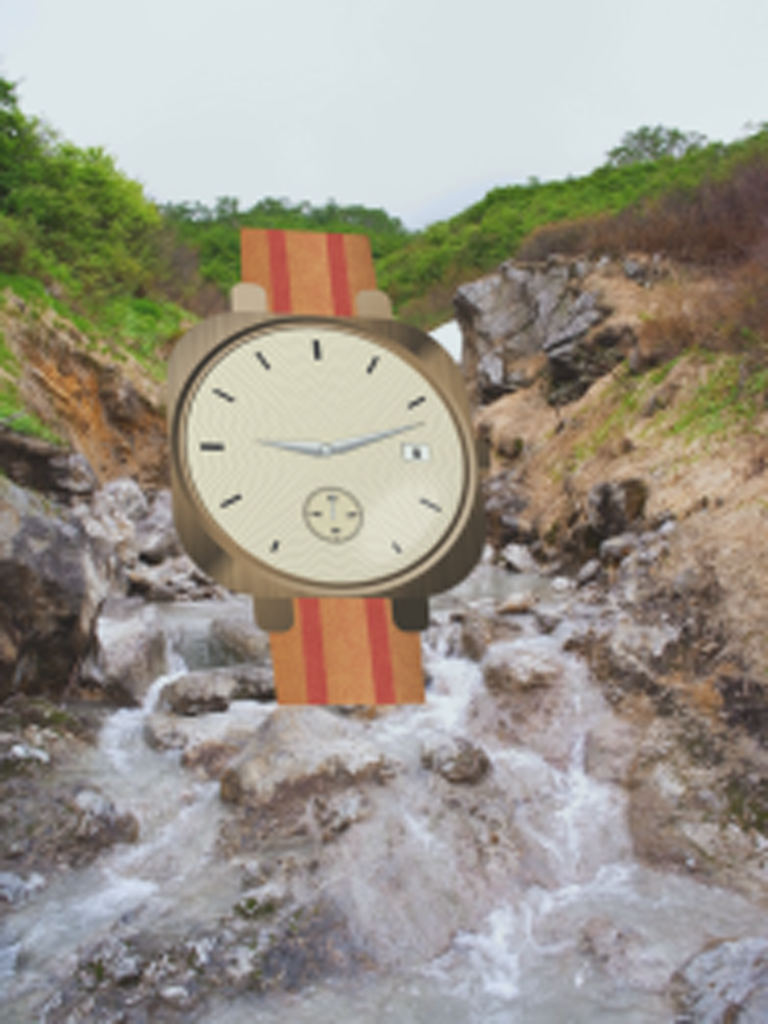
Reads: 9h12
